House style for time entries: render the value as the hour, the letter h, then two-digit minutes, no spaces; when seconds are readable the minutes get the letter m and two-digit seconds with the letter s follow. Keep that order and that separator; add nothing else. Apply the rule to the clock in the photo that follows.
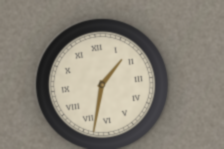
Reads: 1h33
